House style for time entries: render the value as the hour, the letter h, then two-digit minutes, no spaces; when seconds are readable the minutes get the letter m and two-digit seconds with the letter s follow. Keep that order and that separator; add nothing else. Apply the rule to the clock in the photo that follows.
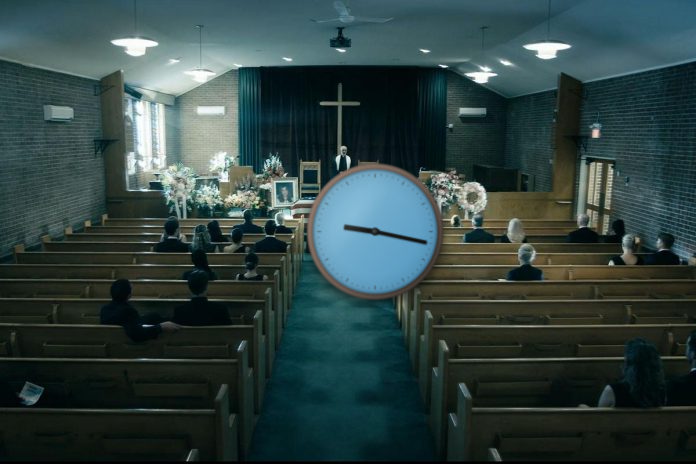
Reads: 9h17
